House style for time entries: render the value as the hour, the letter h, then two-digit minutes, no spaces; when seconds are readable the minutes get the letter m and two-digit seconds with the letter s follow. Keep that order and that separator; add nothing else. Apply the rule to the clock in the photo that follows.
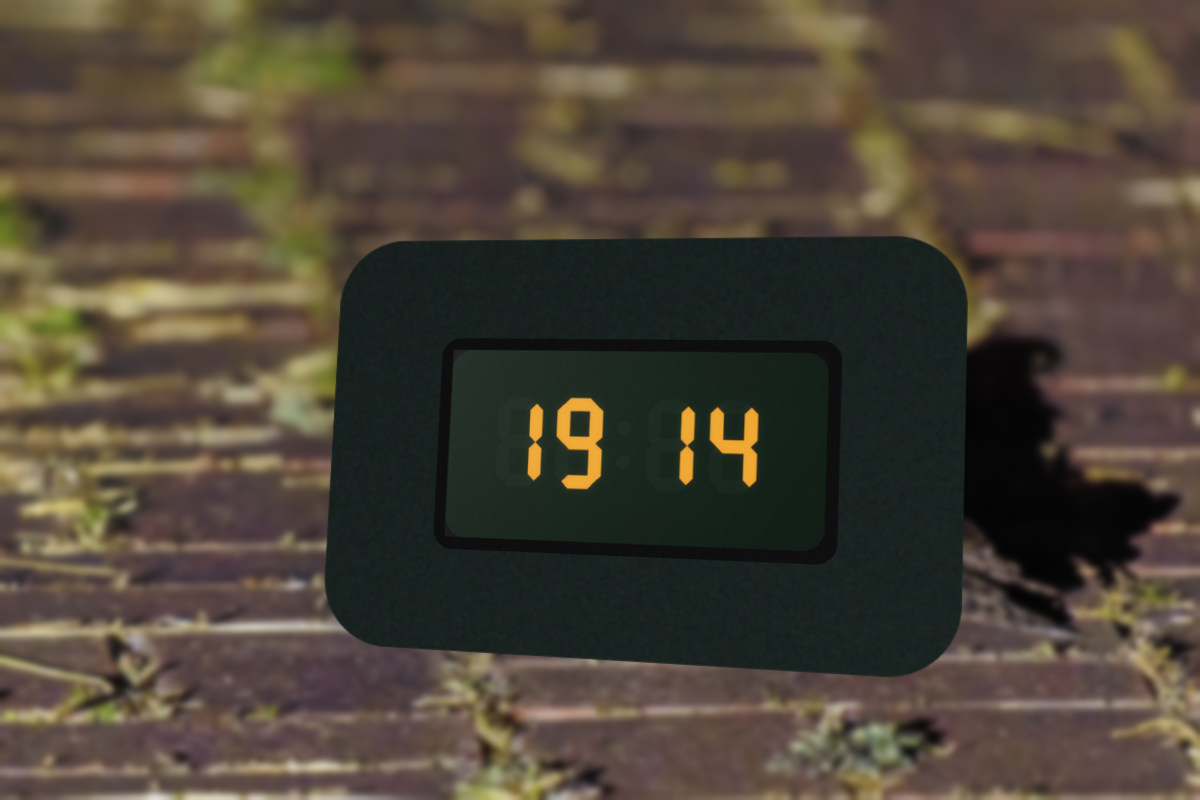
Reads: 19h14
